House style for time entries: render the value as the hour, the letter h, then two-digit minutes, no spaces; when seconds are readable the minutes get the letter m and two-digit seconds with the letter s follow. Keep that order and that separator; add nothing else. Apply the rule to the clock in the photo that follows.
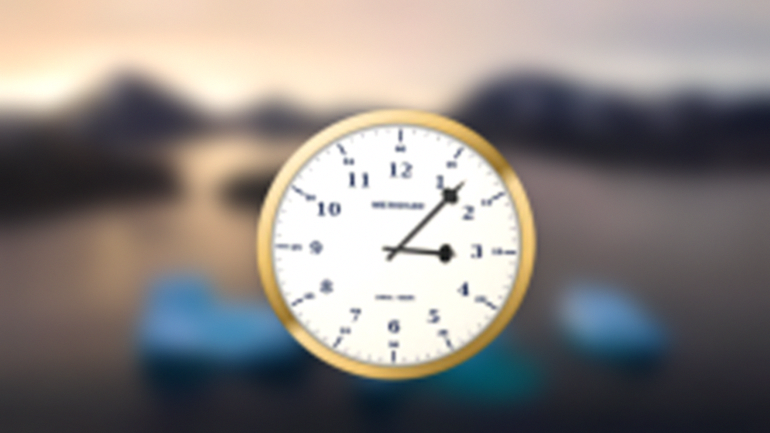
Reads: 3h07
